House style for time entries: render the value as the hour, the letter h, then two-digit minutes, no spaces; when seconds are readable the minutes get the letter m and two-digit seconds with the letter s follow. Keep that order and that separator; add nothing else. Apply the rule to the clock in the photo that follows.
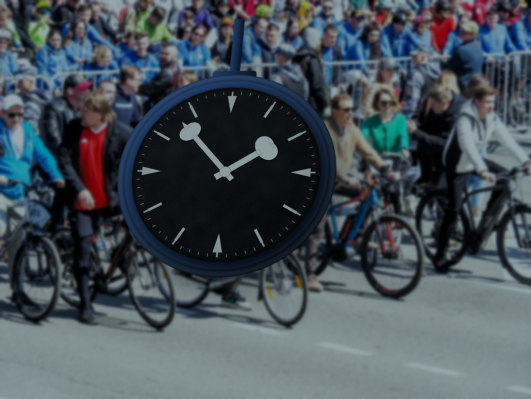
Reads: 1h53
